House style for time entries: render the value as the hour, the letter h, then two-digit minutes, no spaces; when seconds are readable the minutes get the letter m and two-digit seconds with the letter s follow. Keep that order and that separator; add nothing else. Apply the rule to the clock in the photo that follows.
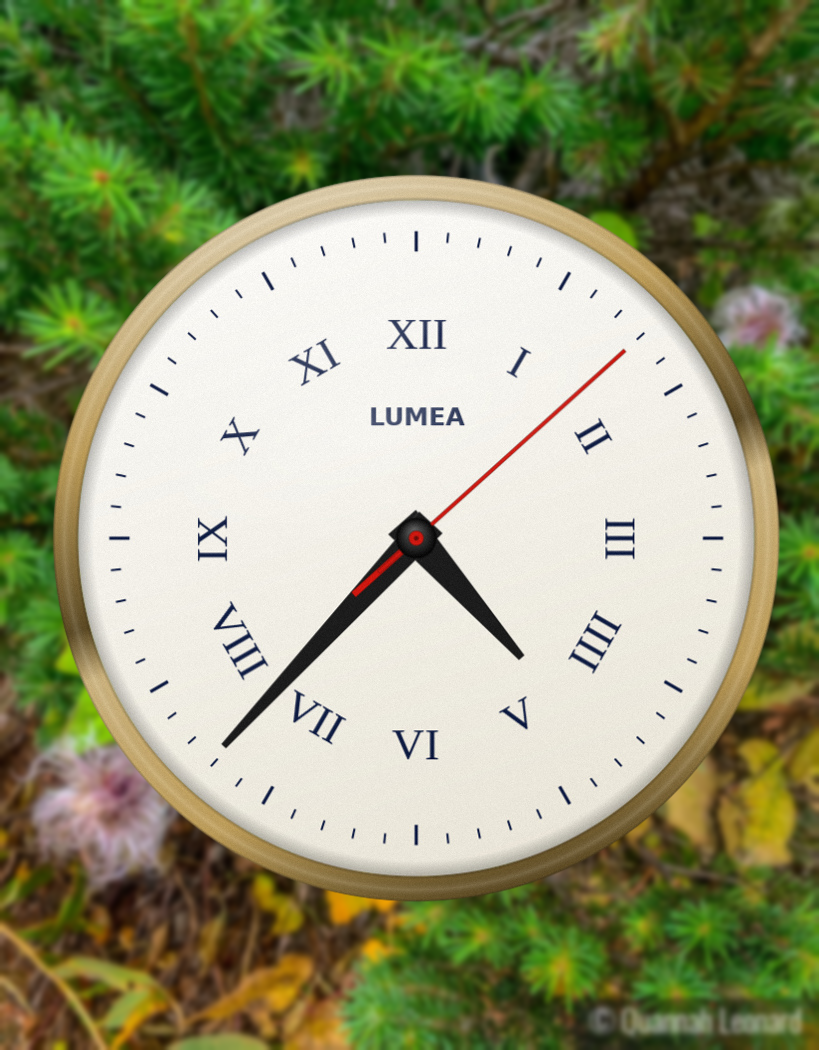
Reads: 4h37m08s
